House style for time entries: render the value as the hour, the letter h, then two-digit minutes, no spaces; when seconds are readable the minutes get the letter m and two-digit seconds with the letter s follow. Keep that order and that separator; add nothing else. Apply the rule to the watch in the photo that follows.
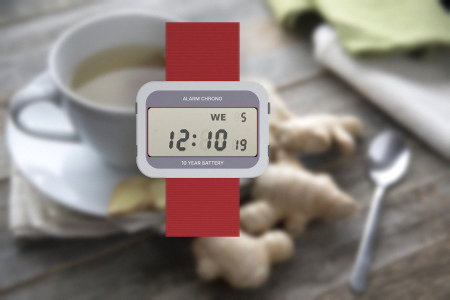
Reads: 12h10m19s
